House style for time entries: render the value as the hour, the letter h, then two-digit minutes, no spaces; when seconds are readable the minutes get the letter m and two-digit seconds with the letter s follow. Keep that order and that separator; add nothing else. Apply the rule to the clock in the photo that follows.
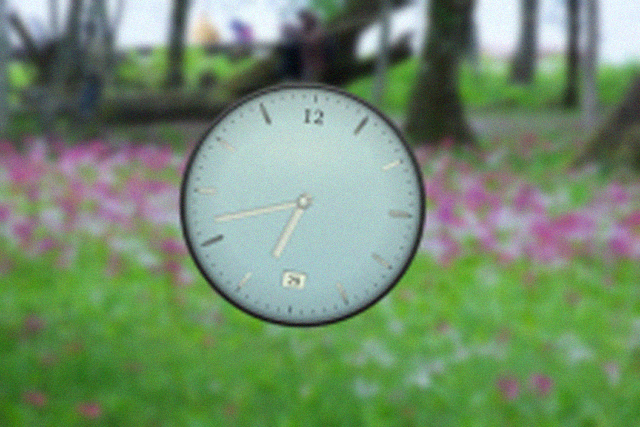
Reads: 6h42
